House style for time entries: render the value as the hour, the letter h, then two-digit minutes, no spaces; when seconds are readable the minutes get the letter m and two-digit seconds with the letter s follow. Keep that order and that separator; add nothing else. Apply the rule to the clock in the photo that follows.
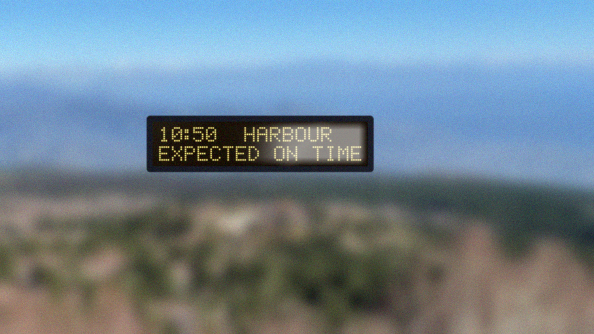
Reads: 10h50
